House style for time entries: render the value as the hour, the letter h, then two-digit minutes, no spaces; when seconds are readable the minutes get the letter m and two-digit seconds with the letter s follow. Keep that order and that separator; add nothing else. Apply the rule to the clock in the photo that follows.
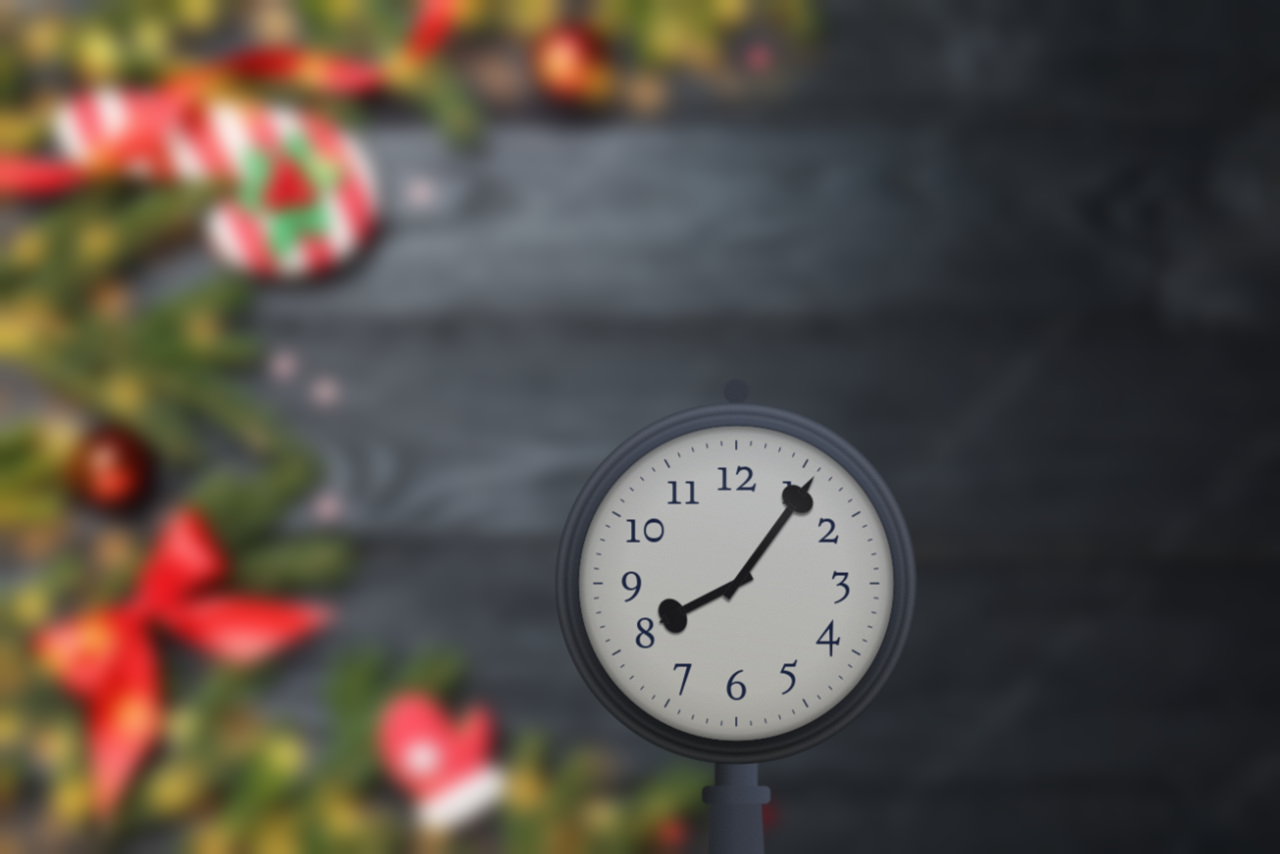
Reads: 8h06
